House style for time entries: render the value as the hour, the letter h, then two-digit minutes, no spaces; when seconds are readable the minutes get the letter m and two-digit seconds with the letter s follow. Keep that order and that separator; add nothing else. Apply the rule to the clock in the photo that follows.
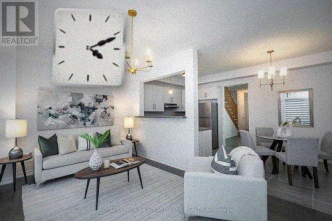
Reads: 4h11
